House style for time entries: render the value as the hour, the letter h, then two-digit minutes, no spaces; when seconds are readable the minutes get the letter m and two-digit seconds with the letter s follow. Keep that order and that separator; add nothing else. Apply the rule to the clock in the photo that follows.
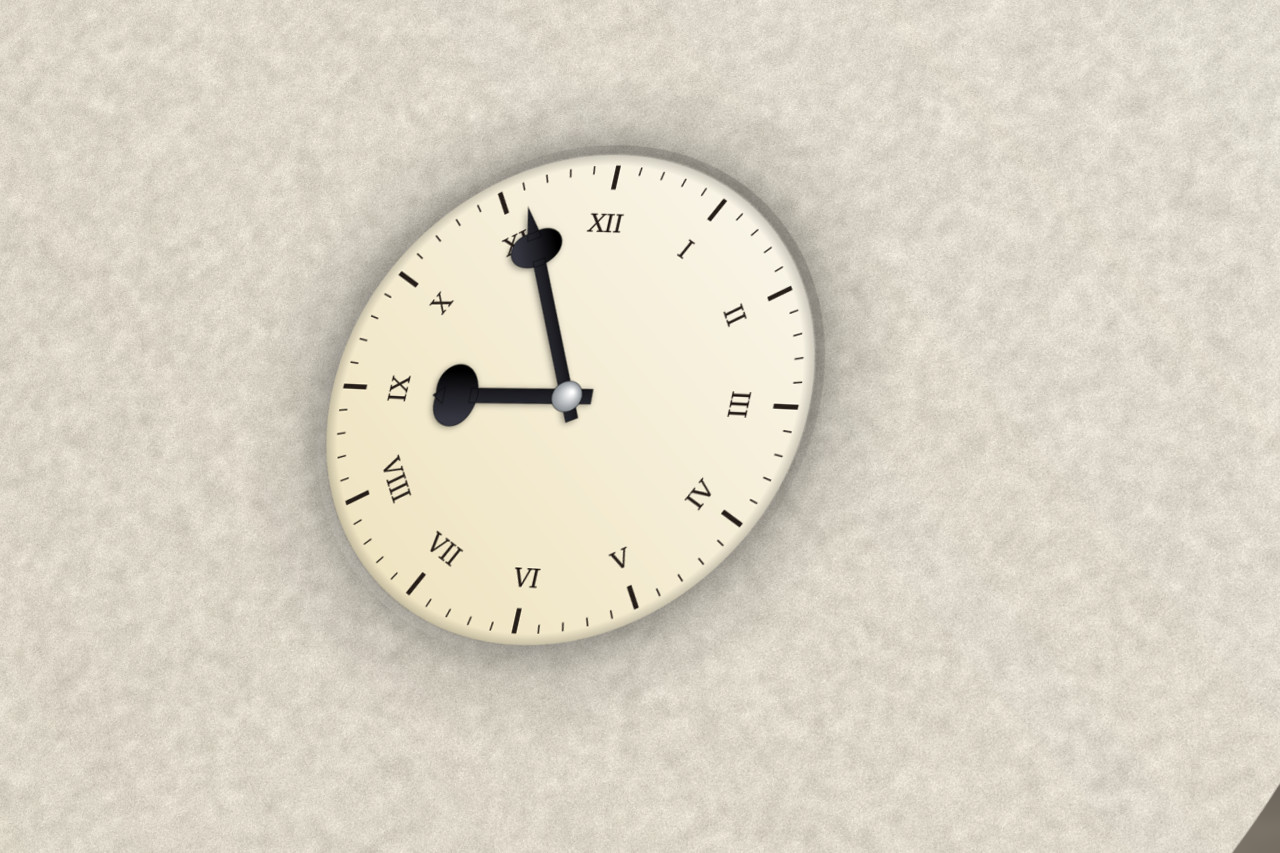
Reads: 8h56
